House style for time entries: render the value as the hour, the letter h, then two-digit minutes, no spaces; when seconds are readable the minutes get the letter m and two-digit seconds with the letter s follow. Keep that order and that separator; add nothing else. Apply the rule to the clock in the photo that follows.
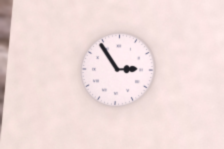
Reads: 2h54
